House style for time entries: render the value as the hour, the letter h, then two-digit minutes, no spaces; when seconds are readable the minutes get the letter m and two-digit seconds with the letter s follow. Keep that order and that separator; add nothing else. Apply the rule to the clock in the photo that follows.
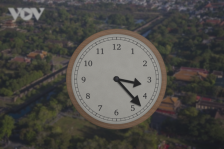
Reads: 3h23
